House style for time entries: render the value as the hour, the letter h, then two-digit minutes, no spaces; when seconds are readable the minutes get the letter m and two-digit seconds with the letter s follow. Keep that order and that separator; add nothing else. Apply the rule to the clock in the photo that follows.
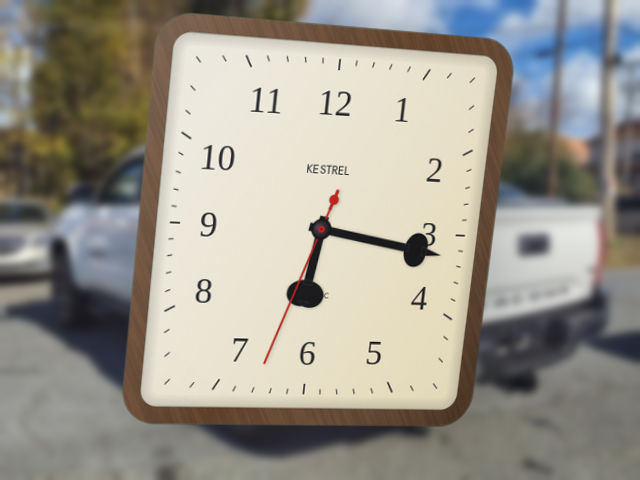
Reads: 6h16m33s
